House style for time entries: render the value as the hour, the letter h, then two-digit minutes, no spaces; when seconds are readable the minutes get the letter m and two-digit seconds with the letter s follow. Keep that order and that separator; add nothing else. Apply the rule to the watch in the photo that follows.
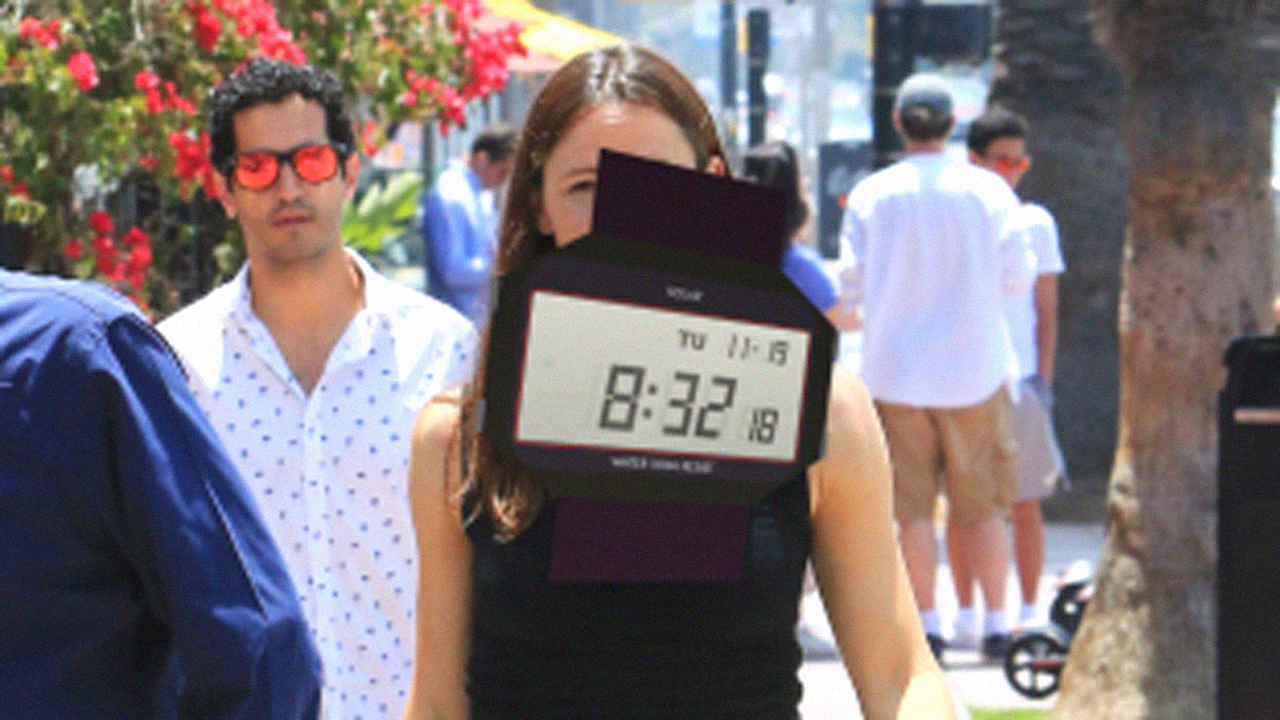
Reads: 8h32m18s
